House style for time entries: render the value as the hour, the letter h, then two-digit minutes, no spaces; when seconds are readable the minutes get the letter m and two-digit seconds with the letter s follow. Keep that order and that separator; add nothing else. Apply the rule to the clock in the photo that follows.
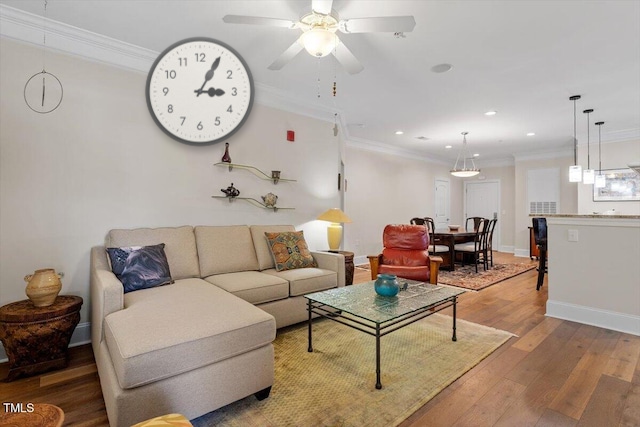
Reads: 3h05
